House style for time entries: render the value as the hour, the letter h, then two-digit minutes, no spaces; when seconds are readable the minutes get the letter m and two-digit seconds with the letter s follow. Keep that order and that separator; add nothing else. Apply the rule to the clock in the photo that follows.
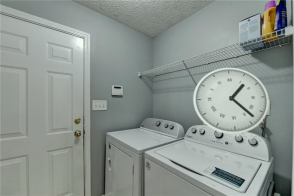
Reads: 1h23
